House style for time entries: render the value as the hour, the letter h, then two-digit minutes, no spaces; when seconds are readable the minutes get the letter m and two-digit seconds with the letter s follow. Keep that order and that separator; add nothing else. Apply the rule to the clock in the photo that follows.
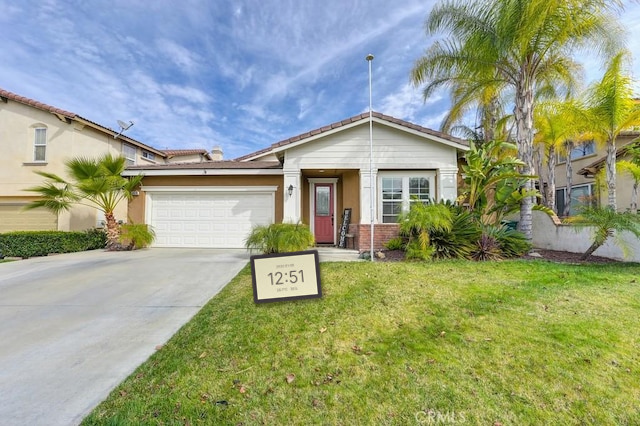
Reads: 12h51
